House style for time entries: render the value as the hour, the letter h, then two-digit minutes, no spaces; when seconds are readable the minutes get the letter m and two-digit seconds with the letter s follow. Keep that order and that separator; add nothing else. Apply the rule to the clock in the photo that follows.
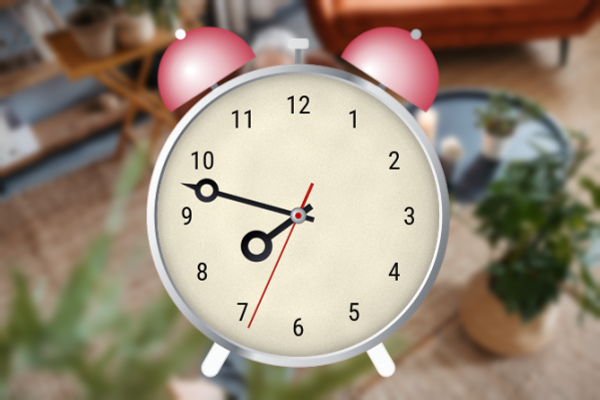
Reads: 7h47m34s
